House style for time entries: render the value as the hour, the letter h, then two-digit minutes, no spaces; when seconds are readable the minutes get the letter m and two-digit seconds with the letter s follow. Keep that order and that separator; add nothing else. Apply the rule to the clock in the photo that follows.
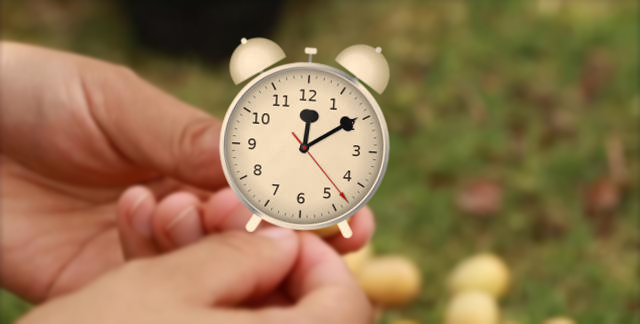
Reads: 12h09m23s
